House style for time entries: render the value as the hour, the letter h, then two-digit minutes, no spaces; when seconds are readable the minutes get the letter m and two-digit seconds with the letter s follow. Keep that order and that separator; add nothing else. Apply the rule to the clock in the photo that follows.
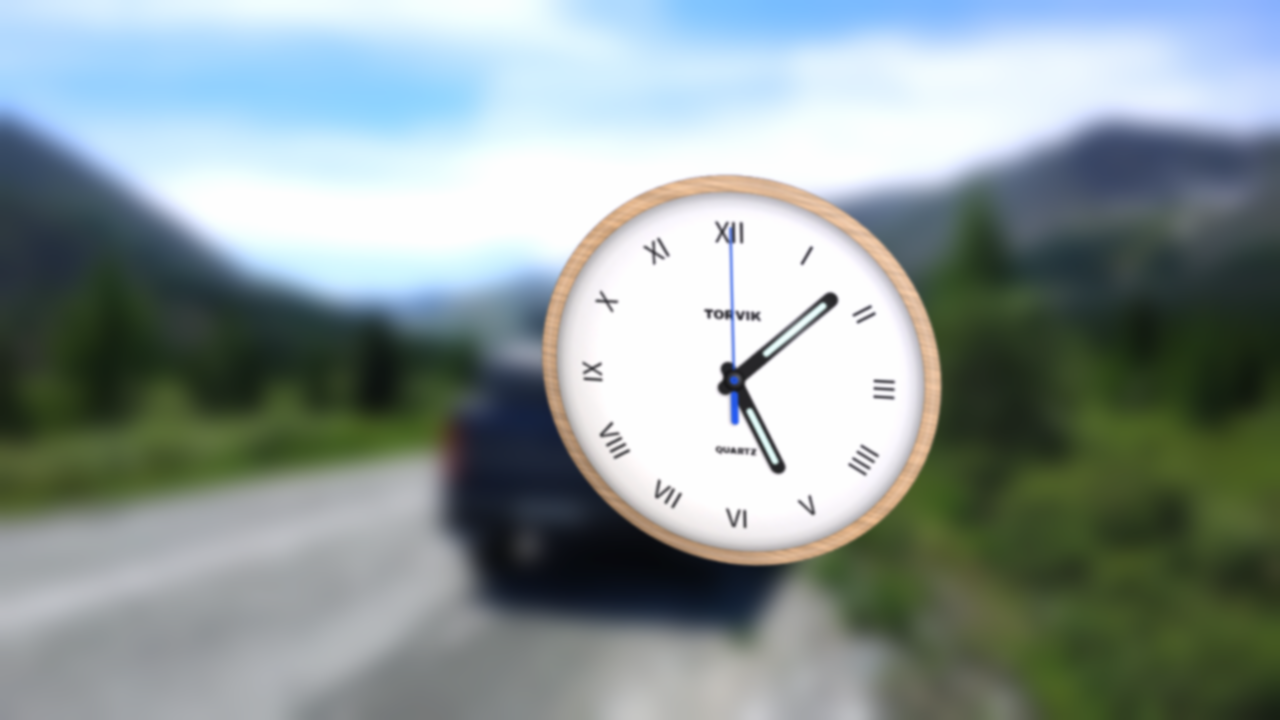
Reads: 5h08m00s
